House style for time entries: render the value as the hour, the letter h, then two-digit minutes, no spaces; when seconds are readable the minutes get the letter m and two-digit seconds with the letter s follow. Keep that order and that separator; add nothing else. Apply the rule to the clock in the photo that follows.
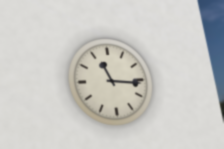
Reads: 11h16
